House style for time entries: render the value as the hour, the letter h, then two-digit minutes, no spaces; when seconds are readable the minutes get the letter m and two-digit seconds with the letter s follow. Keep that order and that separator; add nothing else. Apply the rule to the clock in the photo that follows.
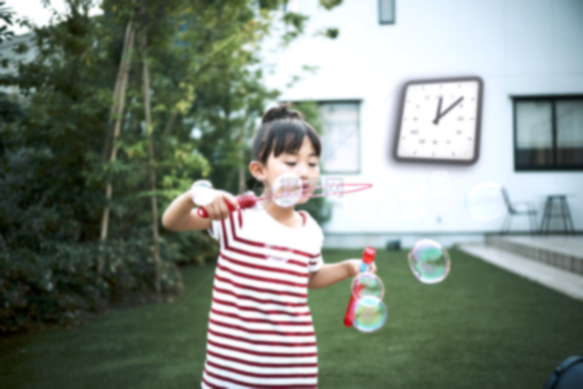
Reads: 12h08
